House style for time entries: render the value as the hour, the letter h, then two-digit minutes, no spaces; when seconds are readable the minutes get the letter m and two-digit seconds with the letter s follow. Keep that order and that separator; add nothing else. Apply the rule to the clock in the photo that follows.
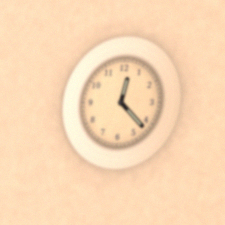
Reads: 12h22
